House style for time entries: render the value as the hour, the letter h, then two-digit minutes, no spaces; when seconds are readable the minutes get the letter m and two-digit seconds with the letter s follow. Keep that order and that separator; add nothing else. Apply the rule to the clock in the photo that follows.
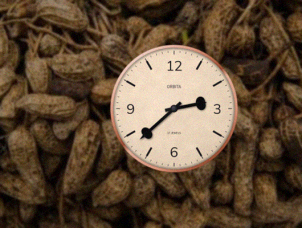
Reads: 2h38
